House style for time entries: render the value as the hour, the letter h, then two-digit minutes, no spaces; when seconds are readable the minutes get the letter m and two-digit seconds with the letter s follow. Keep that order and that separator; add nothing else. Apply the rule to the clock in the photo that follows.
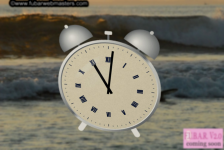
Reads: 11h01
